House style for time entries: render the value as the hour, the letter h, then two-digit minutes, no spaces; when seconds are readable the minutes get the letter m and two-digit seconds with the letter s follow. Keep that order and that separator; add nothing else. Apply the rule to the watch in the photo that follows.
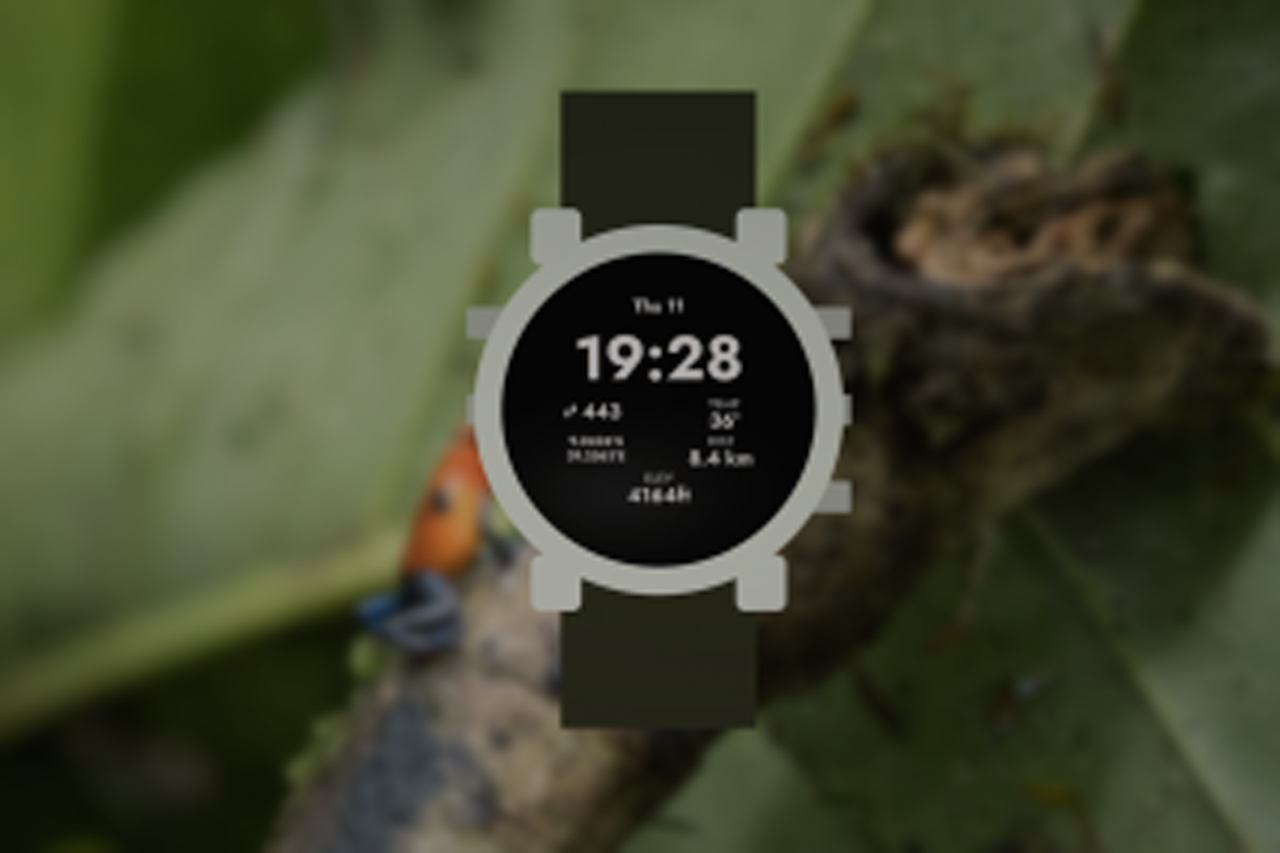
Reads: 19h28
